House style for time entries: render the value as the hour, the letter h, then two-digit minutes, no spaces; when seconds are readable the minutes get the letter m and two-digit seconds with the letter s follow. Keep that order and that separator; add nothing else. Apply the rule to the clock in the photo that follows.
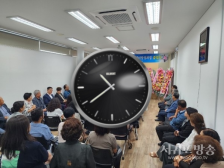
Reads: 10h39
